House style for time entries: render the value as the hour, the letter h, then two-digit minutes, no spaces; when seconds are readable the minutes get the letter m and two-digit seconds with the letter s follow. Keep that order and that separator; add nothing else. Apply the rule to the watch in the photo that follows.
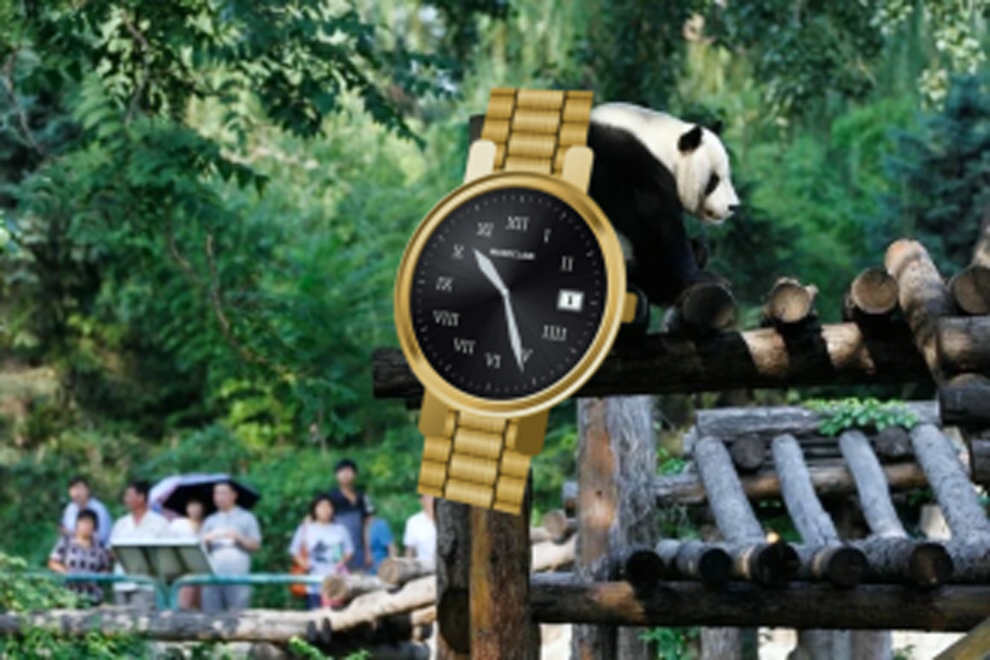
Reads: 10h26
